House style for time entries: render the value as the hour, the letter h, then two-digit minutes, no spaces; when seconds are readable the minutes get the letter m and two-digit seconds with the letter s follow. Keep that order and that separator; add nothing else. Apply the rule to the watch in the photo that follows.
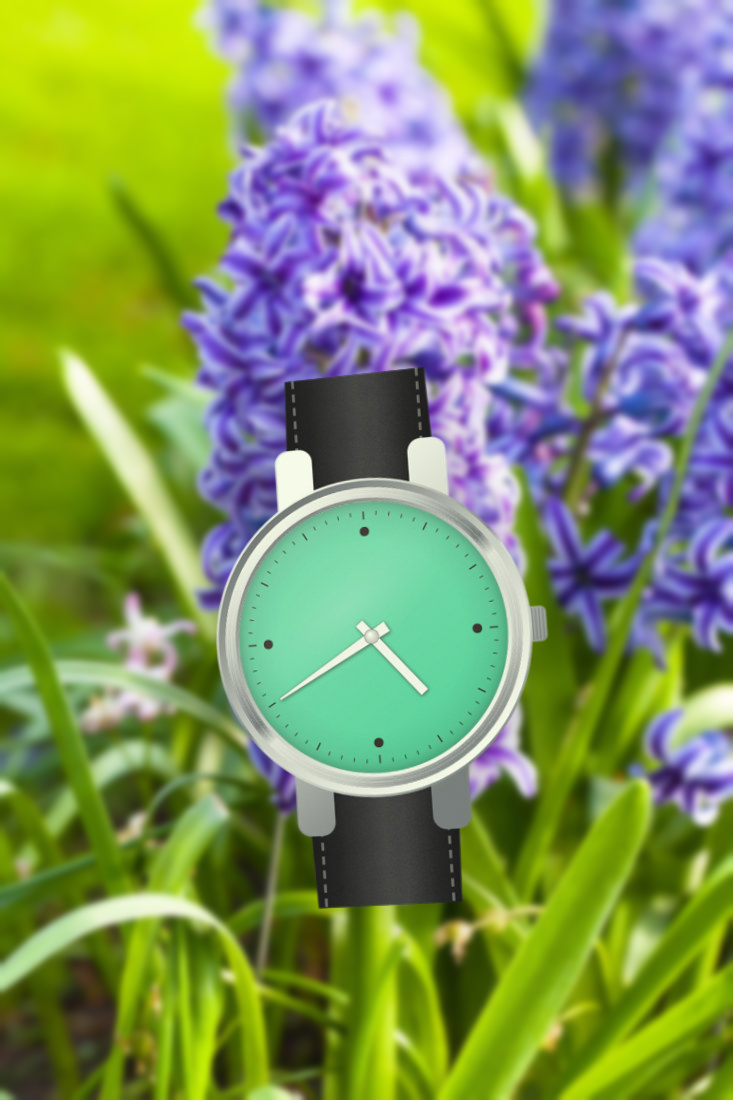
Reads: 4h40
